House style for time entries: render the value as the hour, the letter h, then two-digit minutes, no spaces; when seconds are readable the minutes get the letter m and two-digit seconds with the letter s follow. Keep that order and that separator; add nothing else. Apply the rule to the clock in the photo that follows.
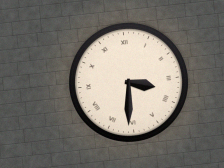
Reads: 3h31
